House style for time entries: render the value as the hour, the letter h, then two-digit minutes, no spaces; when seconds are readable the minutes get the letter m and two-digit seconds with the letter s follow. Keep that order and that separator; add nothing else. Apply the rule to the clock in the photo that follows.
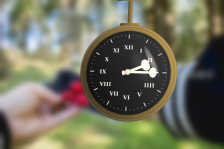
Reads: 2h15
